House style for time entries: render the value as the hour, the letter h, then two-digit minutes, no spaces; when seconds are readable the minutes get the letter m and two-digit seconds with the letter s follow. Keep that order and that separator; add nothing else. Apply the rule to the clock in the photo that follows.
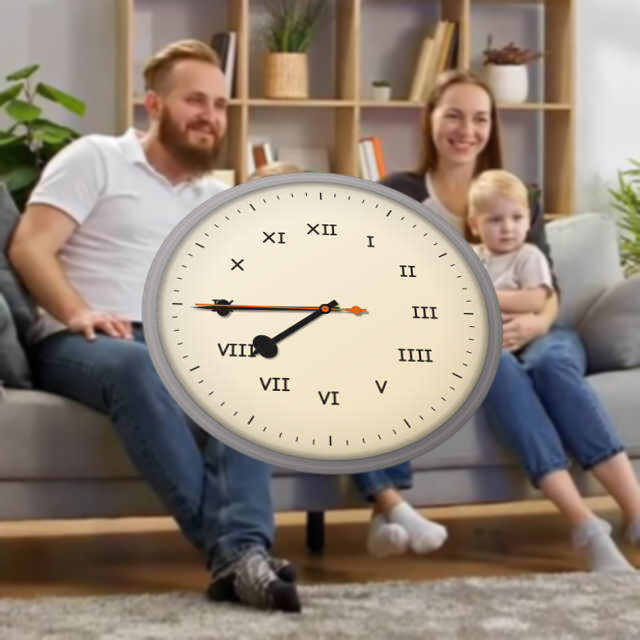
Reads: 7h44m45s
